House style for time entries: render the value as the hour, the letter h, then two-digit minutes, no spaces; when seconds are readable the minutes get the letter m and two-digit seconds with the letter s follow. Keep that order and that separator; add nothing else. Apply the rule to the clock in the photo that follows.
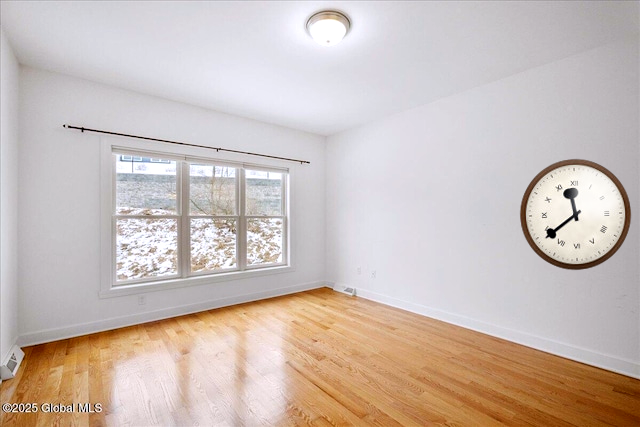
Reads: 11h39
